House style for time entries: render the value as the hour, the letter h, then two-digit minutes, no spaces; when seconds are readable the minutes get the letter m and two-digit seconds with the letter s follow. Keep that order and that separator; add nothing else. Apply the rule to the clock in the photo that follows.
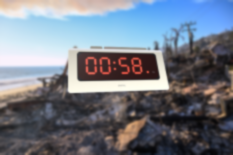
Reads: 0h58
